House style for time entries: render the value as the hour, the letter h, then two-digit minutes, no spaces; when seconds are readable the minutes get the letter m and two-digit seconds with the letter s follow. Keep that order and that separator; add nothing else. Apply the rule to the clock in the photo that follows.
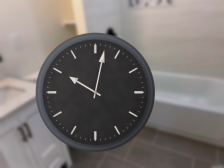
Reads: 10h02
